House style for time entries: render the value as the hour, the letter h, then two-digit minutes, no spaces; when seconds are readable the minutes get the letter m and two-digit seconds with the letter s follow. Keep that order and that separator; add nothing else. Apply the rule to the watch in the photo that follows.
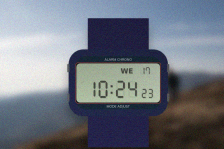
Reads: 10h24m23s
